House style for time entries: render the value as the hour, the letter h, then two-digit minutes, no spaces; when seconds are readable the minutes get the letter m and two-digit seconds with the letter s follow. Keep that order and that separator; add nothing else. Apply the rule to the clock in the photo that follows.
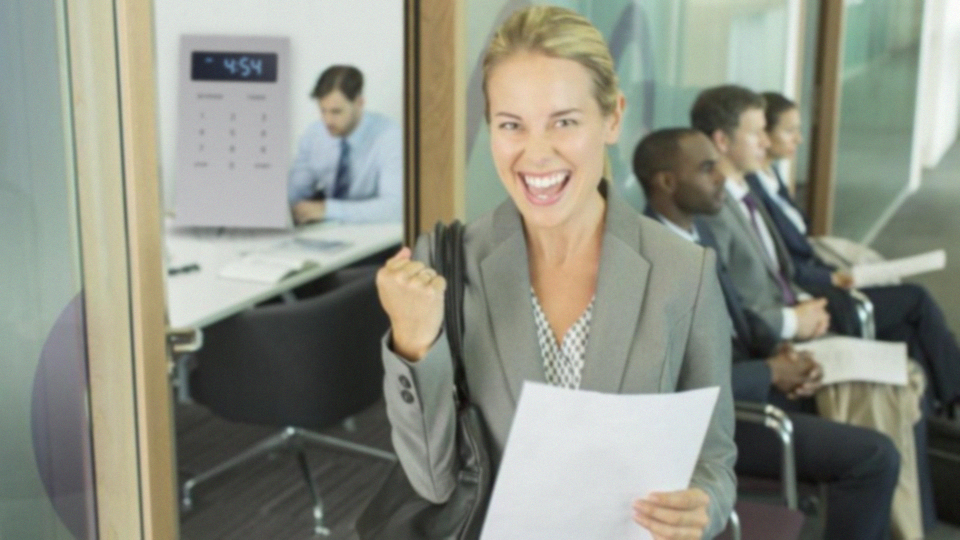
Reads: 4h54
